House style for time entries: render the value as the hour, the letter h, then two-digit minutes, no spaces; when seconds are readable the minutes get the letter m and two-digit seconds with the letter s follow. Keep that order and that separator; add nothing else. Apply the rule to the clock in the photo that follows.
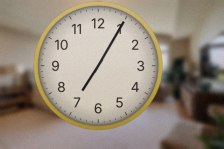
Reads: 7h05
